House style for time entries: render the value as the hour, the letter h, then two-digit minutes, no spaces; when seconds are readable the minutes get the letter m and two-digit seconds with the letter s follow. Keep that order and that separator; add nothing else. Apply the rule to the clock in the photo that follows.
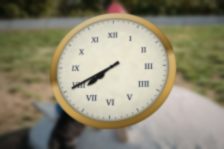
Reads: 7h40
